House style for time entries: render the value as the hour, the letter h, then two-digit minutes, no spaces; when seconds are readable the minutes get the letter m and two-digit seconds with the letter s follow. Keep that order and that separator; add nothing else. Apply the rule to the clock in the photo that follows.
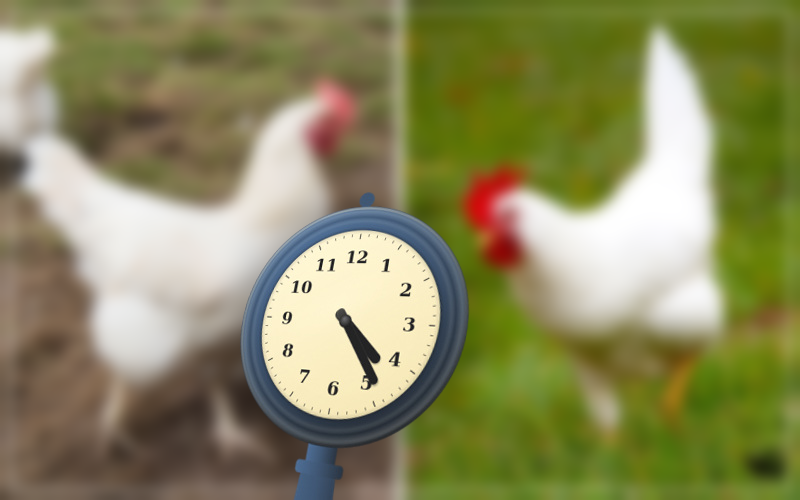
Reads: 4h24
